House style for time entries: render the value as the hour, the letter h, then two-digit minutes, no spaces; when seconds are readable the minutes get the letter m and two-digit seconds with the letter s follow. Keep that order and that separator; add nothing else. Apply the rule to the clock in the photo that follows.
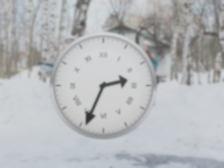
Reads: 2h34
